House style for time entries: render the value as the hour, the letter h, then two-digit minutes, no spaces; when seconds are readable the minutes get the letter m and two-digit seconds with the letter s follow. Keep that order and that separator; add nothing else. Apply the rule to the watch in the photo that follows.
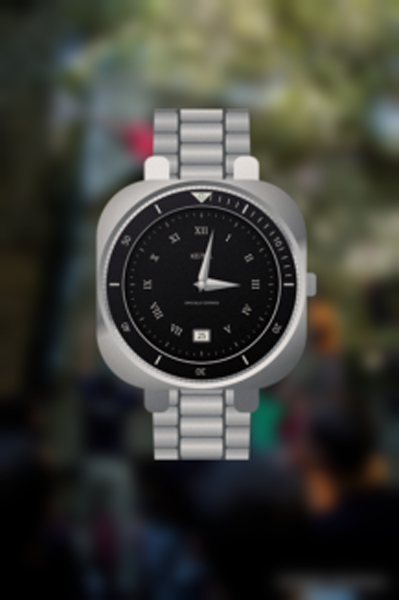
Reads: 3h02
